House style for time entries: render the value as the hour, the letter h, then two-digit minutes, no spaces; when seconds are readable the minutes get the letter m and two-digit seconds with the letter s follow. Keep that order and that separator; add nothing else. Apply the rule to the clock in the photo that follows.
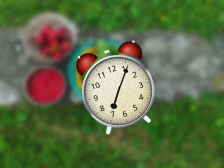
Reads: 7h06
